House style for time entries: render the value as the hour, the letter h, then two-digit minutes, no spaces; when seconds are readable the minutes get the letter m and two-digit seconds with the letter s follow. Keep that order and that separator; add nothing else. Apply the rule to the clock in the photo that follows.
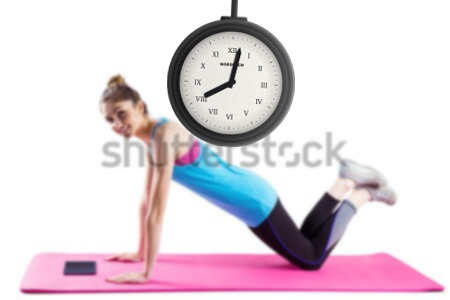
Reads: 8h02
